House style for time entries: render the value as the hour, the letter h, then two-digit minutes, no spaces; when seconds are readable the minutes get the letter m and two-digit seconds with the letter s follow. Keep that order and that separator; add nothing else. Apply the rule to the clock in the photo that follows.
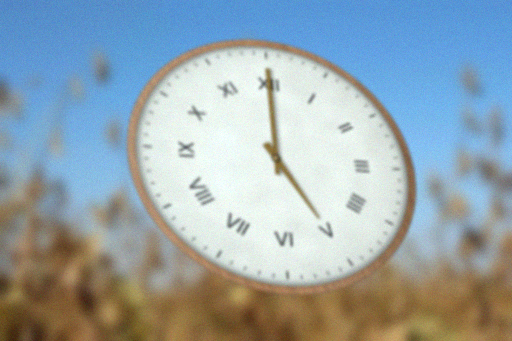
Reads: 5h00
